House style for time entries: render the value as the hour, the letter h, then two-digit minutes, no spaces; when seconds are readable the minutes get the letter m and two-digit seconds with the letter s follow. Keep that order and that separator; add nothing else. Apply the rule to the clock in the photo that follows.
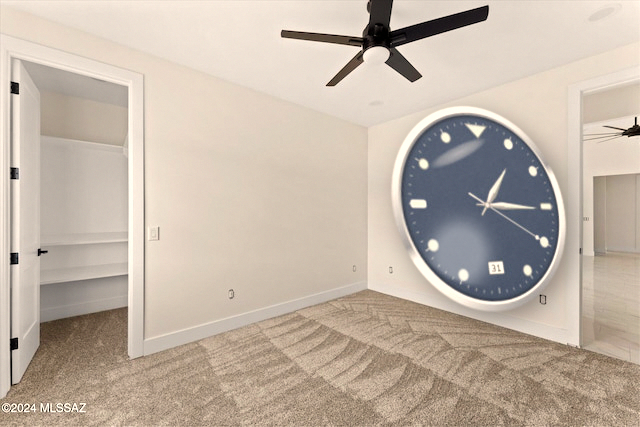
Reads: 1h15m20s
